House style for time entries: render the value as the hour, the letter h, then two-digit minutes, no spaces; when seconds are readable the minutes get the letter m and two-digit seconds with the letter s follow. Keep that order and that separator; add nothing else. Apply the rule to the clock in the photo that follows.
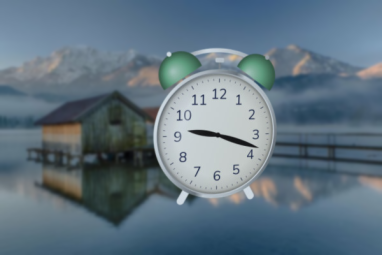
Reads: 9h18
